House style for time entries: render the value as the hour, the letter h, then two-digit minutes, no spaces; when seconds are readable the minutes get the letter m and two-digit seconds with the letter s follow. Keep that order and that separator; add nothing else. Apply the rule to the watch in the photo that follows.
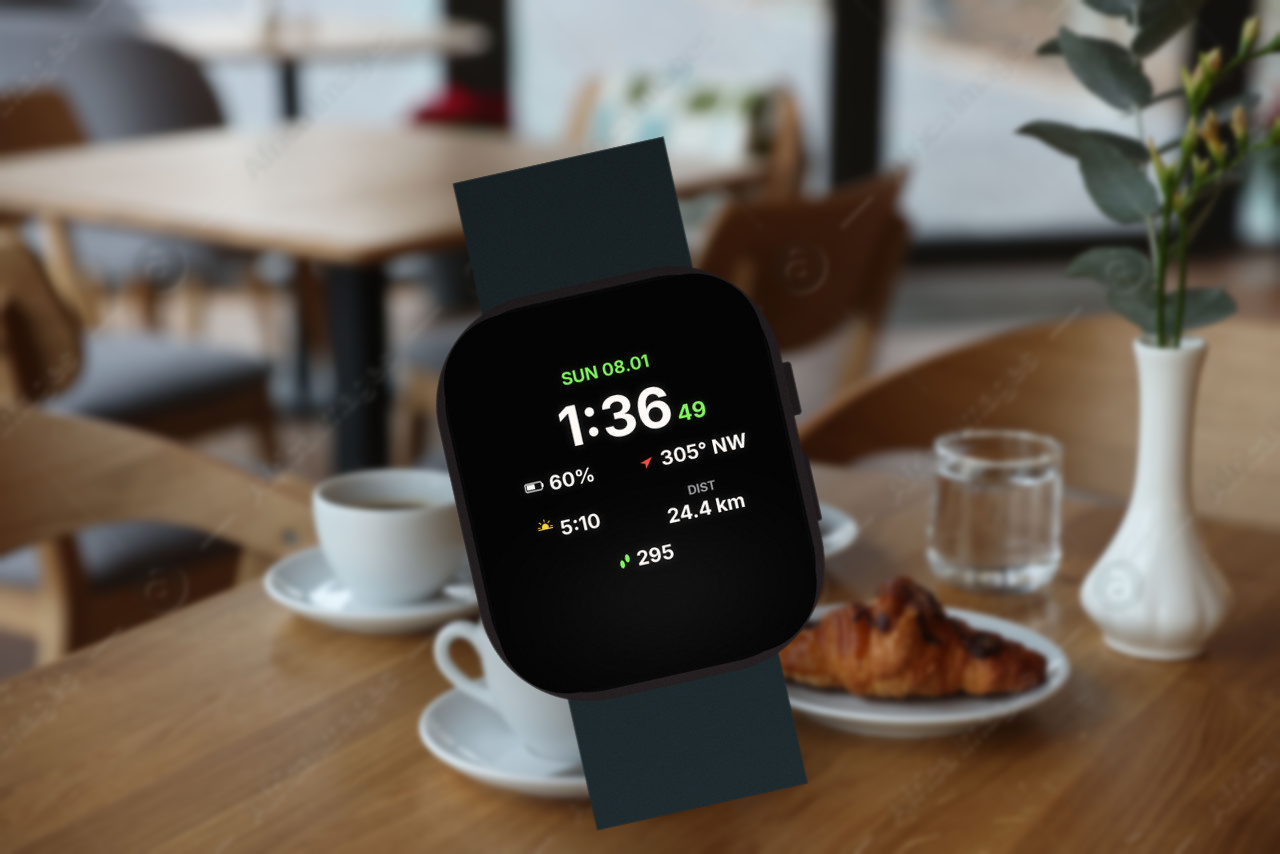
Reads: 1h36m49s
